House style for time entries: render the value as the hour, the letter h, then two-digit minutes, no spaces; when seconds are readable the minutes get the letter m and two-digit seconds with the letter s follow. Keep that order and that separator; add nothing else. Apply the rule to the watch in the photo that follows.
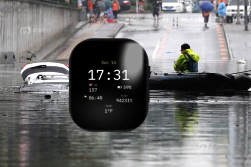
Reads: 17h31
